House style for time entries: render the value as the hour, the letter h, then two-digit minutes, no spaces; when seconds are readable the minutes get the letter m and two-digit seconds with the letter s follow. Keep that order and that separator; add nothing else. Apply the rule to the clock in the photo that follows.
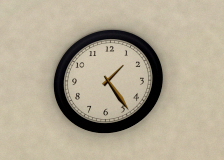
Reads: 1h24
